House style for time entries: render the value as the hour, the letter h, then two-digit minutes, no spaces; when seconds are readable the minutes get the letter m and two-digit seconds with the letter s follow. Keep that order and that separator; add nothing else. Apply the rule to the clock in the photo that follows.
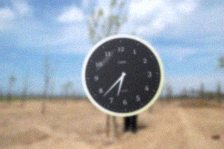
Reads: 6h38
